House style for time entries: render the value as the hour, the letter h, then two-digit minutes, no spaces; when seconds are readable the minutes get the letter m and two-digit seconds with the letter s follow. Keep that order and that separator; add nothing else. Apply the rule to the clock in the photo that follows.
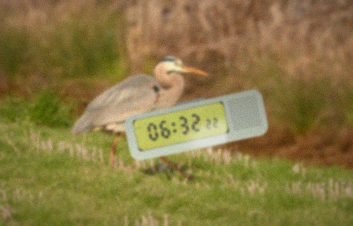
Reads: 6h32
